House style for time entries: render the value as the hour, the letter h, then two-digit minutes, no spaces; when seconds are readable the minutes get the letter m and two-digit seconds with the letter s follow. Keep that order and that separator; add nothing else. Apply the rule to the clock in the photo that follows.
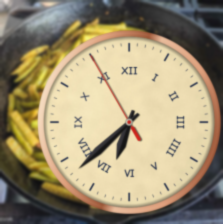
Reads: 6h37m55s
